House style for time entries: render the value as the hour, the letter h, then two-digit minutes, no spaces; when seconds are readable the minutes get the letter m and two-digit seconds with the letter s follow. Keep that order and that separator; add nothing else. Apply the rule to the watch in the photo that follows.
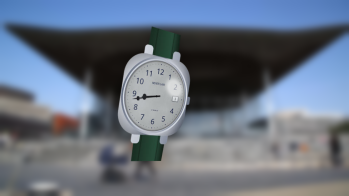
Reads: 8h43
